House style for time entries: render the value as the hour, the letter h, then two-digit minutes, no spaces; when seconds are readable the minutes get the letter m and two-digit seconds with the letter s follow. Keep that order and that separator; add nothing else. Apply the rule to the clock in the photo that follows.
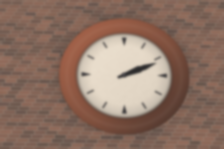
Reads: 2h11
